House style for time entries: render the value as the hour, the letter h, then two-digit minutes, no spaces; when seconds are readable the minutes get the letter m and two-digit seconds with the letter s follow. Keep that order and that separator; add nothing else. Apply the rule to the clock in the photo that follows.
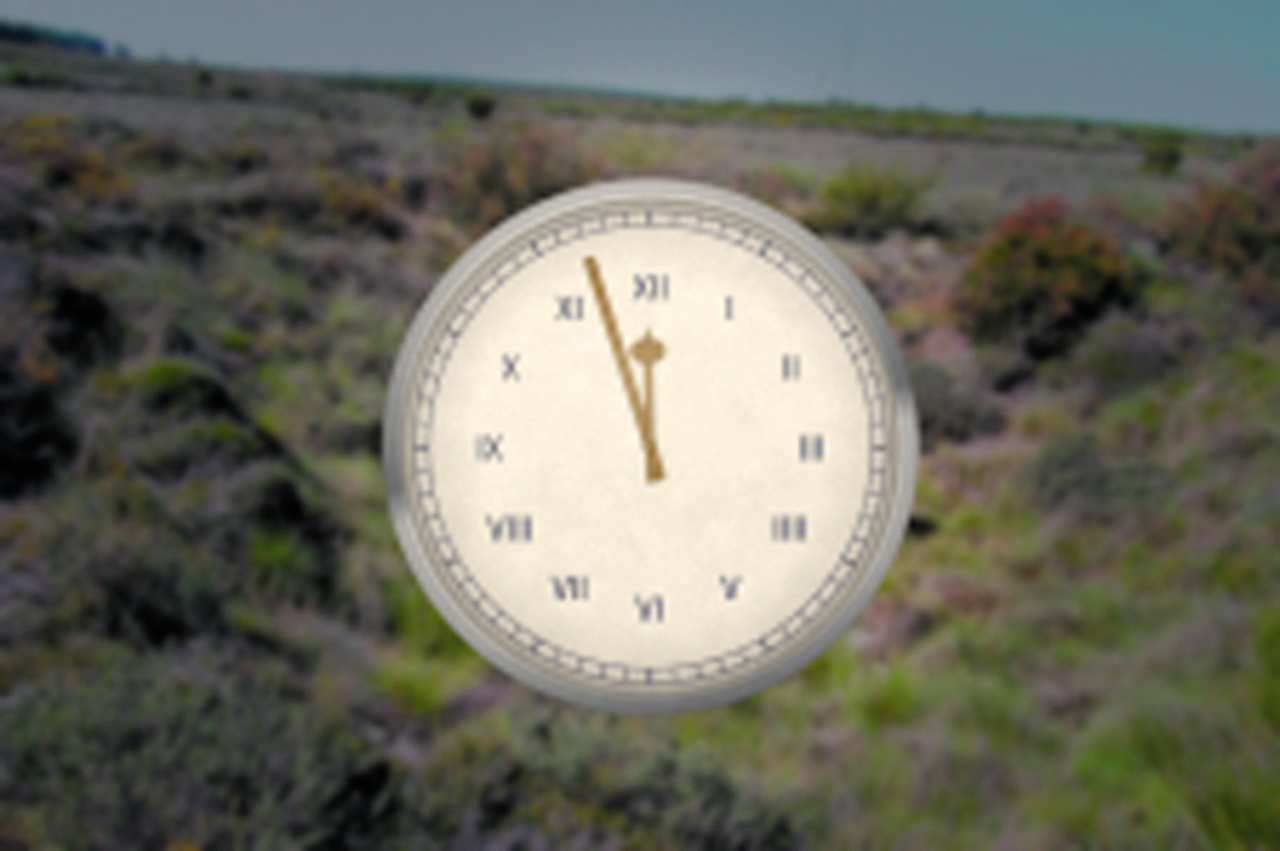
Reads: 11h57
